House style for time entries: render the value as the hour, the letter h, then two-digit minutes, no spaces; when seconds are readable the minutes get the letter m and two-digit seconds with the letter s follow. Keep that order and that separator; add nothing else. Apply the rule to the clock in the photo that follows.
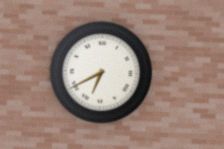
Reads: 6h40
